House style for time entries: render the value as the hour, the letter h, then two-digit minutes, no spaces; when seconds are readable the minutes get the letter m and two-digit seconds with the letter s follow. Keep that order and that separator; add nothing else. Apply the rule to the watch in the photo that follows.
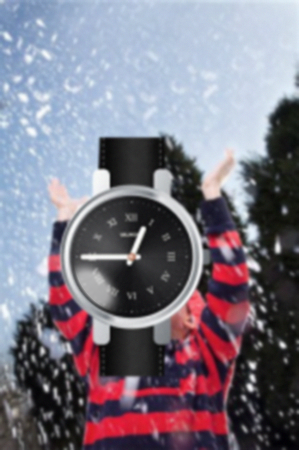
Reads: 12h45
